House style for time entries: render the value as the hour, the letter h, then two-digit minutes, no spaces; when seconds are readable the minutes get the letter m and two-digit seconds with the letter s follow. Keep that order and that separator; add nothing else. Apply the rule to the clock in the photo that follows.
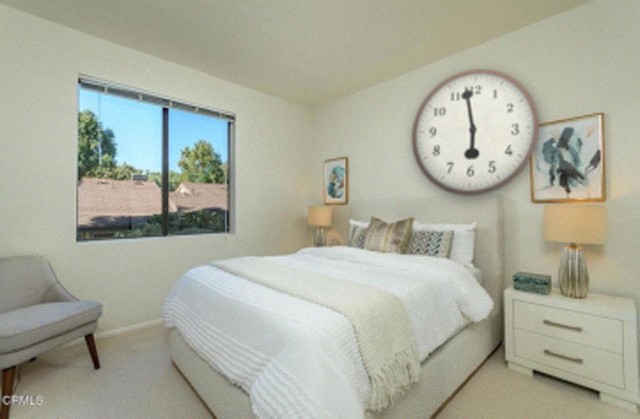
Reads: 5h58
